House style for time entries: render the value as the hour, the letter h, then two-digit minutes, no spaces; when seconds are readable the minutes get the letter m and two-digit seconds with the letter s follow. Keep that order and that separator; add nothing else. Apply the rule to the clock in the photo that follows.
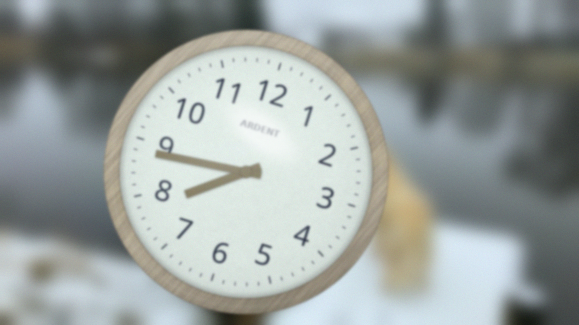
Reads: 7h44
